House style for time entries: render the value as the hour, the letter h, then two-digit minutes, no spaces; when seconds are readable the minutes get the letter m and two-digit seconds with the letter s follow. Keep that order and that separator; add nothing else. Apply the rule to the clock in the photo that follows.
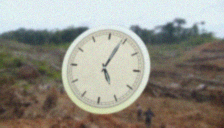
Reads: 5h04
